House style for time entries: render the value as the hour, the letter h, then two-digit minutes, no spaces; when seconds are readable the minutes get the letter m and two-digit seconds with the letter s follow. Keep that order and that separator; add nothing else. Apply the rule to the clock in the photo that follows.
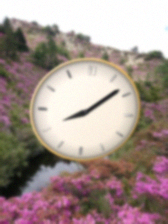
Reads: 8h08
